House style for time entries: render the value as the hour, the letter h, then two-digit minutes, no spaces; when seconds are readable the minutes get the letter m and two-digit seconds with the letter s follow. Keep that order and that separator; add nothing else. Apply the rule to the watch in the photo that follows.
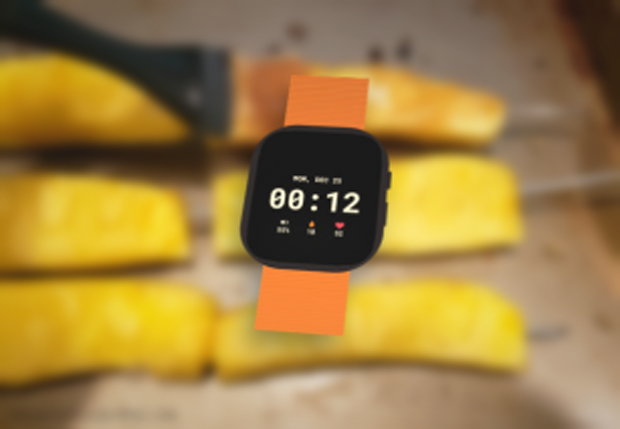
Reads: 0h12
